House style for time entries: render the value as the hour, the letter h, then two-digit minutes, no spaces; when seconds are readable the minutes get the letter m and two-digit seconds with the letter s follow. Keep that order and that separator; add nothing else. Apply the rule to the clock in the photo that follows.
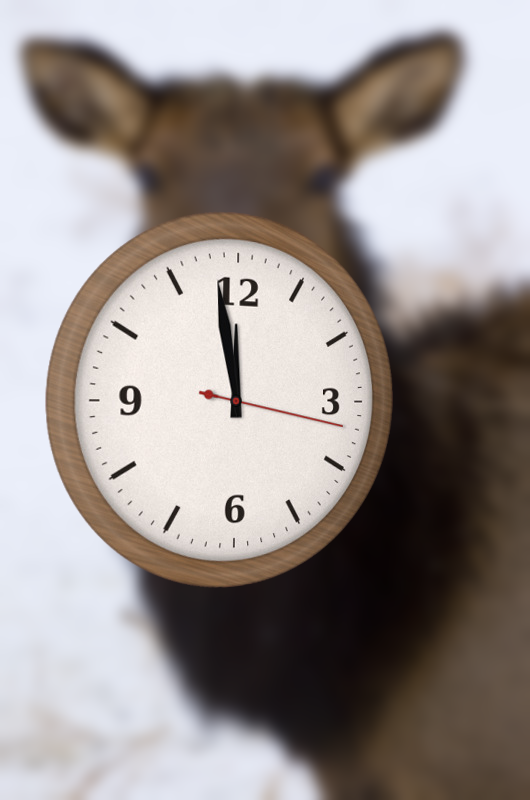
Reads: 11h58m17s
